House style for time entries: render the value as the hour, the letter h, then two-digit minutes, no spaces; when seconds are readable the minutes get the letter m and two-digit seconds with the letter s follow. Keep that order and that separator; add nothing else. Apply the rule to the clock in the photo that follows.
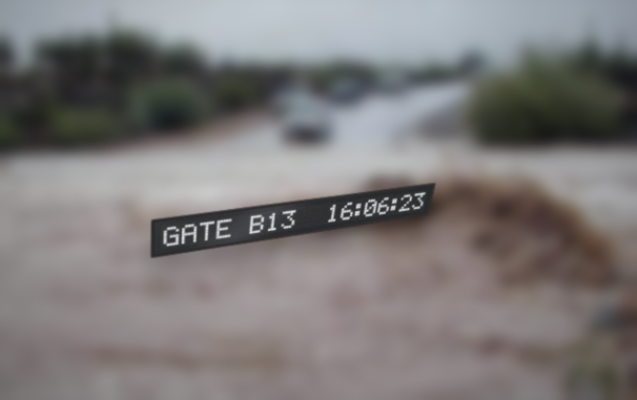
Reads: 16h06m23s
